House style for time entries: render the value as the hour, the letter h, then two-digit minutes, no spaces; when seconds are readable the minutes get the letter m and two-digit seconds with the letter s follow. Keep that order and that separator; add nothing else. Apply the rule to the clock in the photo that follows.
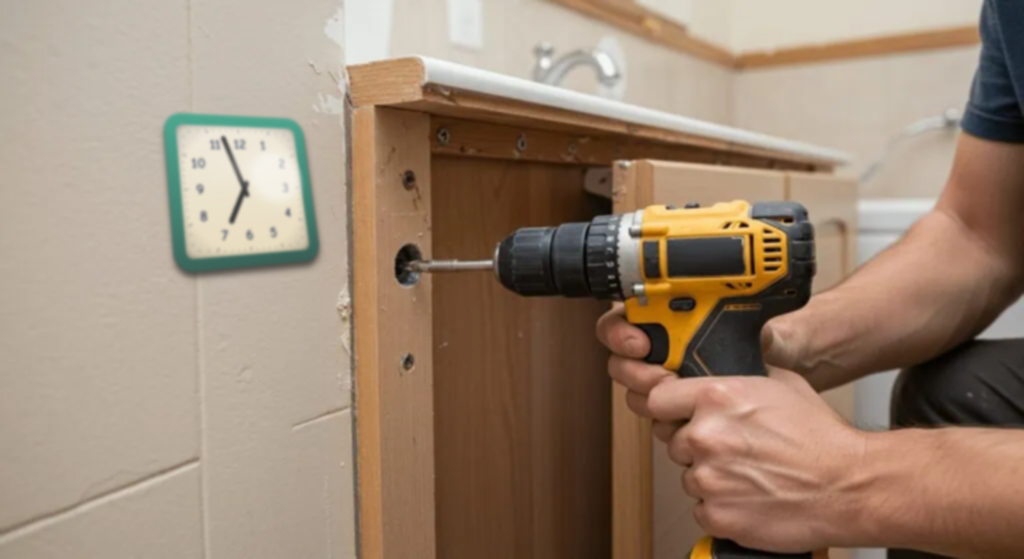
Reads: 6h57
